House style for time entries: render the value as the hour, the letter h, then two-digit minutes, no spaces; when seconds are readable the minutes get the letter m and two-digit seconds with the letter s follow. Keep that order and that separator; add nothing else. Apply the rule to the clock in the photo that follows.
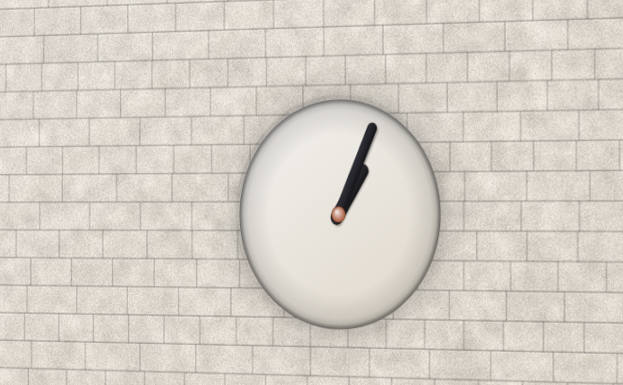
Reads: 1h04
